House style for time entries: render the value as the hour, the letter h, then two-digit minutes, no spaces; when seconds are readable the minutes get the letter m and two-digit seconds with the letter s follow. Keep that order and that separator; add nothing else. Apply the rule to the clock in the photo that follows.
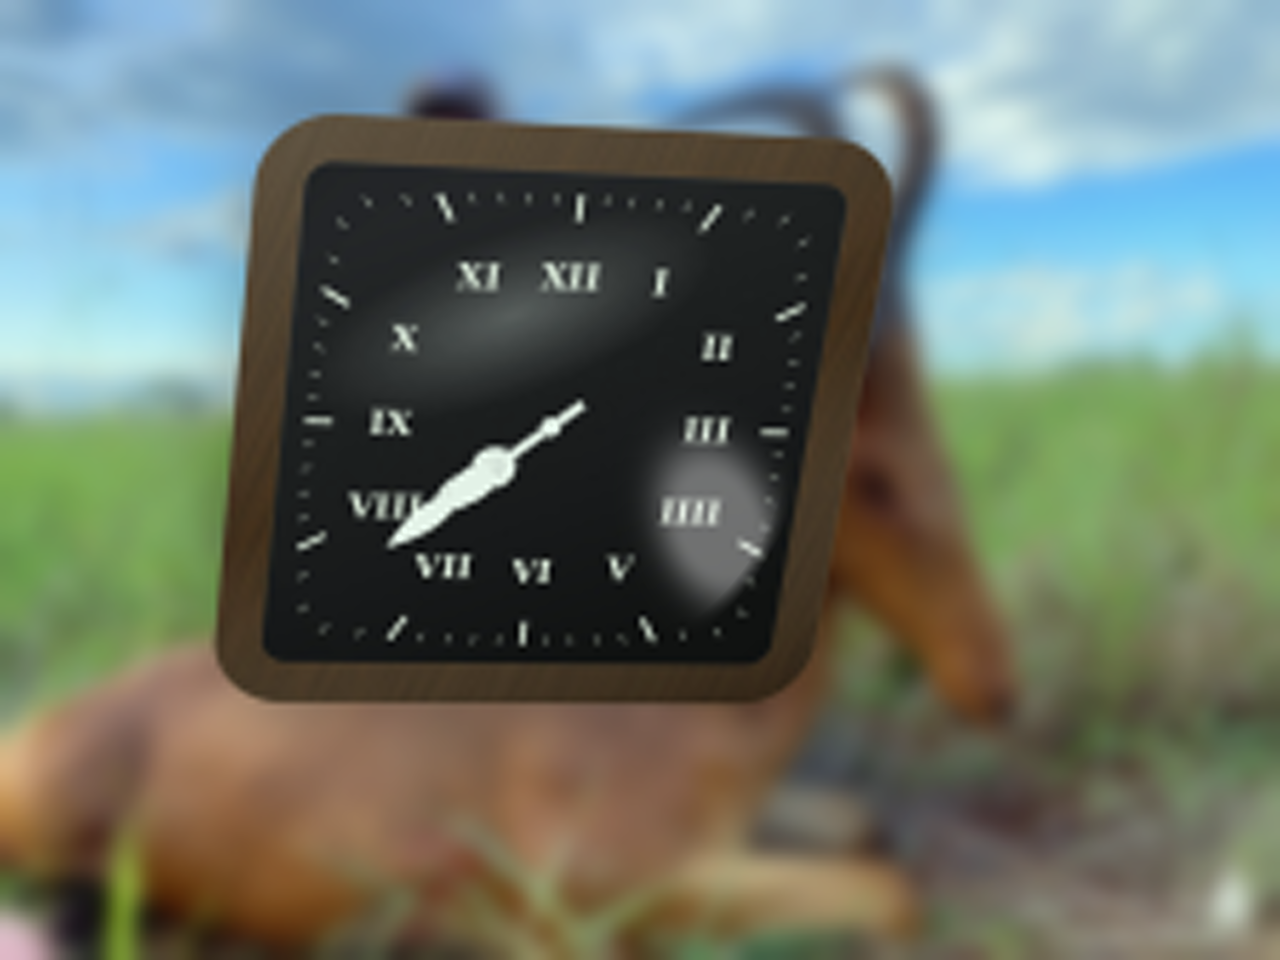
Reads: 7h38
